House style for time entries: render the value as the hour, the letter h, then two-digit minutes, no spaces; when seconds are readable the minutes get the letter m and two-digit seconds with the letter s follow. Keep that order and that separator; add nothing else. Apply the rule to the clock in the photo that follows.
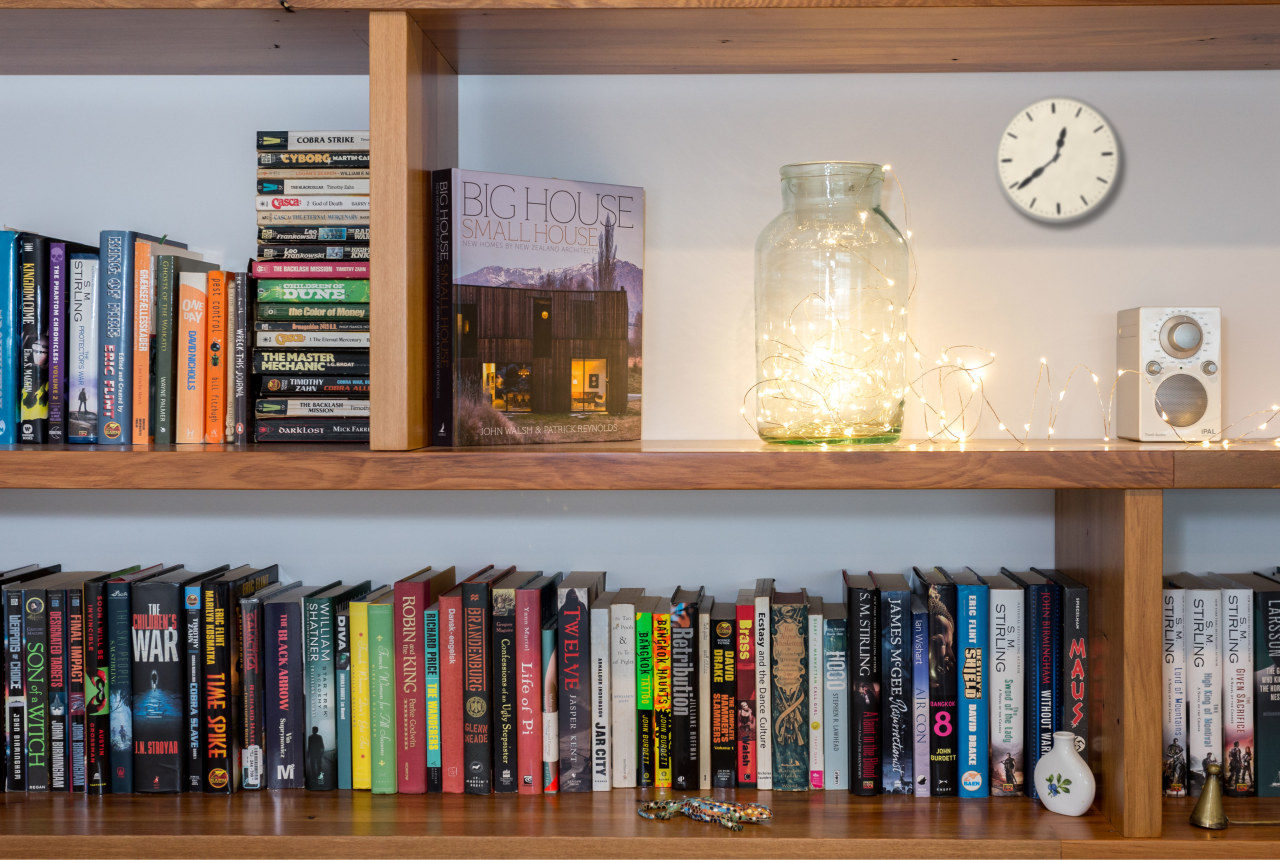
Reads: 12h39
